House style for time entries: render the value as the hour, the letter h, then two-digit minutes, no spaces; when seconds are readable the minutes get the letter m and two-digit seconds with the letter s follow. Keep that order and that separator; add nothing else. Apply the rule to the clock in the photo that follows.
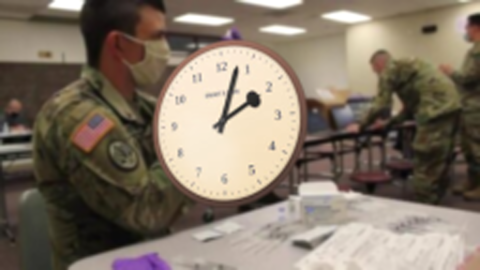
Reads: 2h03
